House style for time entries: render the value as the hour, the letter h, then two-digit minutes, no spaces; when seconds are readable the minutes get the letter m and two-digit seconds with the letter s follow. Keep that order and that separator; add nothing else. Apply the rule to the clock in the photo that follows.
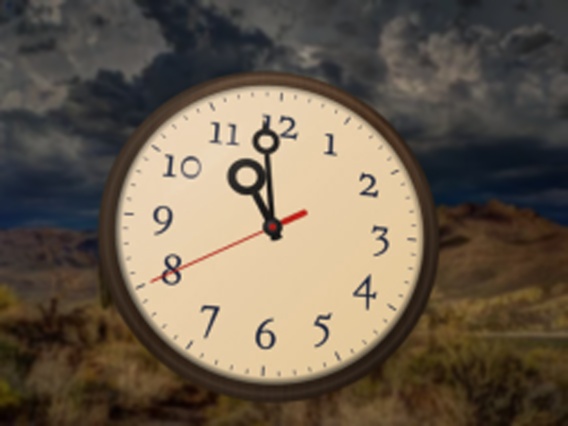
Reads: 10h58m40s
